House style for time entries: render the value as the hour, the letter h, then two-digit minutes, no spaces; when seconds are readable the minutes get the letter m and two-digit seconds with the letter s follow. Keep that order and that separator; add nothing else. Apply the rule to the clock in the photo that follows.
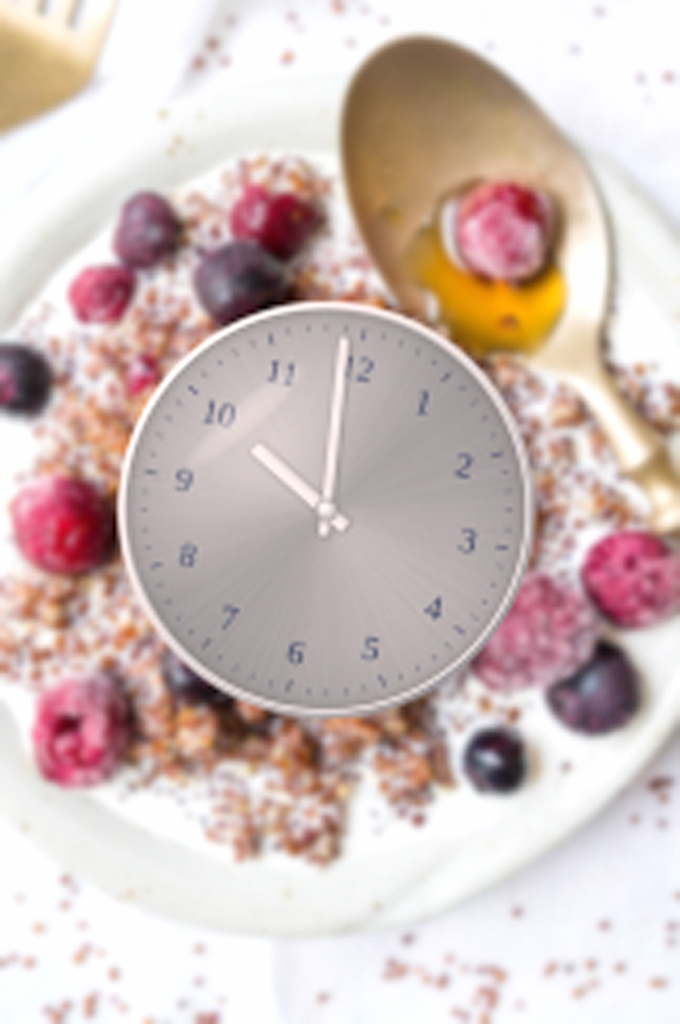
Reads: 9h59
